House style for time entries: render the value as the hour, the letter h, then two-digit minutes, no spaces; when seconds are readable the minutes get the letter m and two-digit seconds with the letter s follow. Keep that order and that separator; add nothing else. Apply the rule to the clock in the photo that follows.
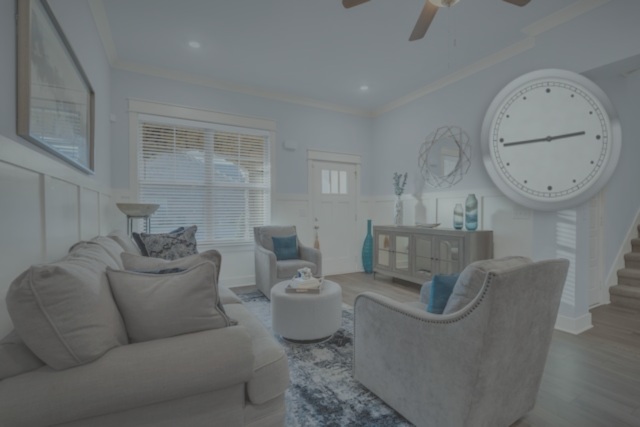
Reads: 2h44
